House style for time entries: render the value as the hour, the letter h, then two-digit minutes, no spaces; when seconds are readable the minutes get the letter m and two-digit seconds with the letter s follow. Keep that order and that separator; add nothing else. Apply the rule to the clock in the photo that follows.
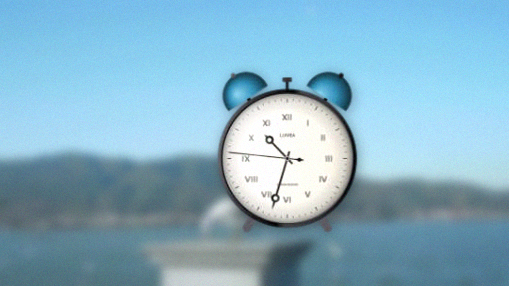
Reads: 10h32m46s
